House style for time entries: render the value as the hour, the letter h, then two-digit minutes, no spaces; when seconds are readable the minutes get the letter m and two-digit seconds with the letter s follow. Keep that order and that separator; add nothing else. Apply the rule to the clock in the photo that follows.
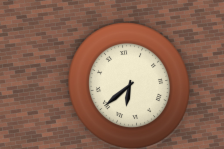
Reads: 6h40
